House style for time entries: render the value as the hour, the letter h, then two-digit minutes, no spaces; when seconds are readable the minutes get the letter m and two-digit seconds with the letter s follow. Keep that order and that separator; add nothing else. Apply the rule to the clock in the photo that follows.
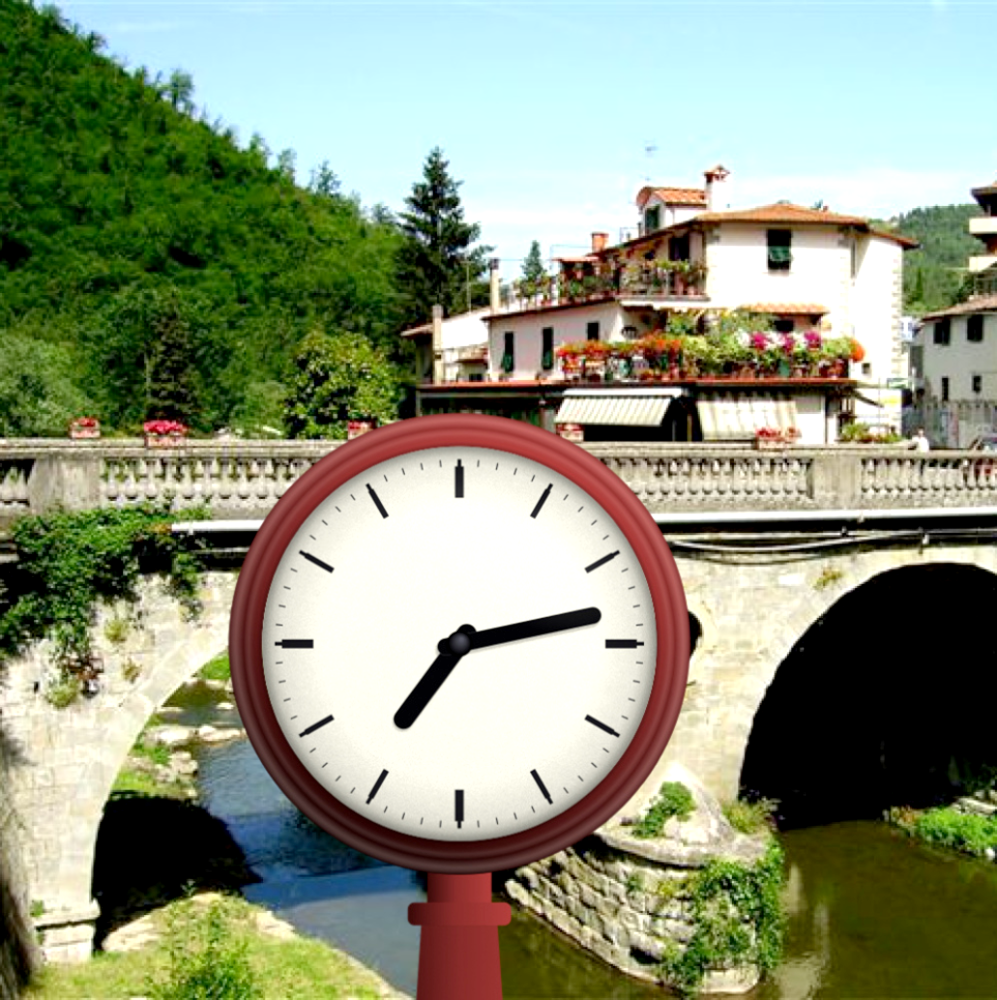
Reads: 7h13
